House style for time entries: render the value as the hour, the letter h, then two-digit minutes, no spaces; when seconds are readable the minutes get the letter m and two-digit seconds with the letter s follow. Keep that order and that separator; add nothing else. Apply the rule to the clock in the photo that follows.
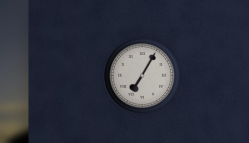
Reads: 7h05
